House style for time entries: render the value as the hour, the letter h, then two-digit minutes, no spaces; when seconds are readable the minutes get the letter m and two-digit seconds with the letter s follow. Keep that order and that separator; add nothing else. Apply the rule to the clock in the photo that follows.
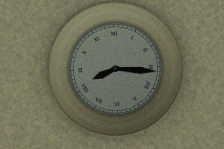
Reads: 8h16
